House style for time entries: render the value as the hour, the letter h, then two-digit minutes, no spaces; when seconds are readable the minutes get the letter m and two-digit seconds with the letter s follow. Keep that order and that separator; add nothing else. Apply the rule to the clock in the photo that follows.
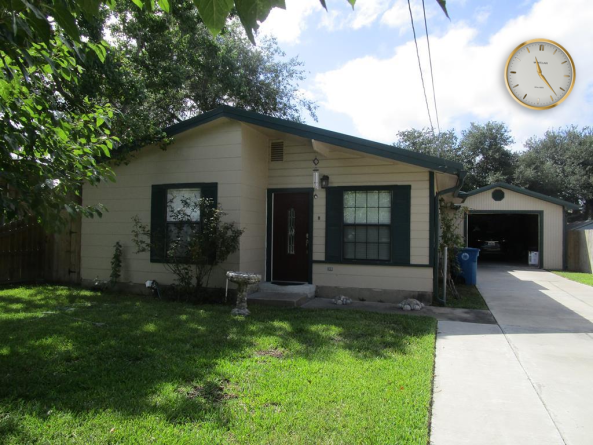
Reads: 11h23
